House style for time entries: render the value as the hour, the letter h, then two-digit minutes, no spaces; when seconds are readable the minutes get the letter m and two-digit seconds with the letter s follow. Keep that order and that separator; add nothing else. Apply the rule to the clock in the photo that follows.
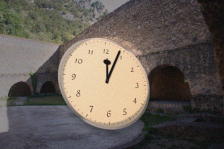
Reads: 12h04
